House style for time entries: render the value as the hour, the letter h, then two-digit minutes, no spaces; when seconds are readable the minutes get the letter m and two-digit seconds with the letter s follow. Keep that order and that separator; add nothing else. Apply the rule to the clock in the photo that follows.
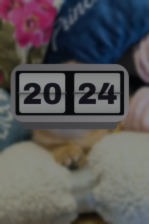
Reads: 20h24
